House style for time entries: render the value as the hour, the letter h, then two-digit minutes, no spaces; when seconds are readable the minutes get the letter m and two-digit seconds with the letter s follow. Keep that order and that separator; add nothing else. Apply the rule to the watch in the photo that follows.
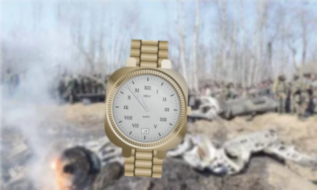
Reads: 10h53
